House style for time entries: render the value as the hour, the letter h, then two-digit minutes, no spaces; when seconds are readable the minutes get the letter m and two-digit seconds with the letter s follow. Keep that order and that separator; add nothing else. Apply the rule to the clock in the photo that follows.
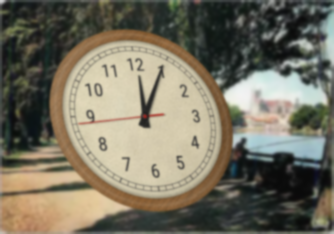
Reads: 12h04m44s
